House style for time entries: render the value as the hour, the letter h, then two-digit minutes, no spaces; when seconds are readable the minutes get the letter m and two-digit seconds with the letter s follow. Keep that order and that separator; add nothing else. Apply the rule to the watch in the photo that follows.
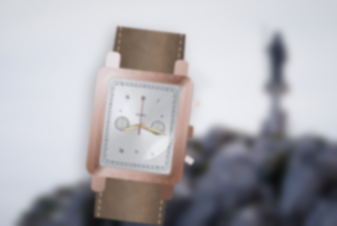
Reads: 8h17
